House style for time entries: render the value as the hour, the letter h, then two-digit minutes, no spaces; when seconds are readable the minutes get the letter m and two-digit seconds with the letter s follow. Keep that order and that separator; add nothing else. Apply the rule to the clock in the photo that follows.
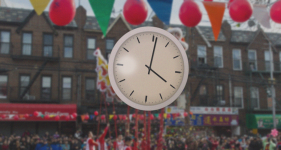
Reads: 4h01
